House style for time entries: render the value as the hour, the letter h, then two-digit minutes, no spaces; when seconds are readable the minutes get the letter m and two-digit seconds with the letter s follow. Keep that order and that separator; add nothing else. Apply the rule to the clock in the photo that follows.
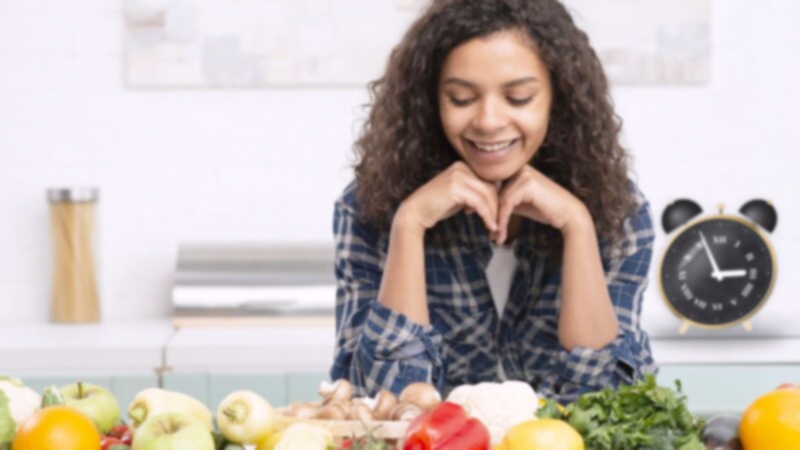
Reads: 2h56
